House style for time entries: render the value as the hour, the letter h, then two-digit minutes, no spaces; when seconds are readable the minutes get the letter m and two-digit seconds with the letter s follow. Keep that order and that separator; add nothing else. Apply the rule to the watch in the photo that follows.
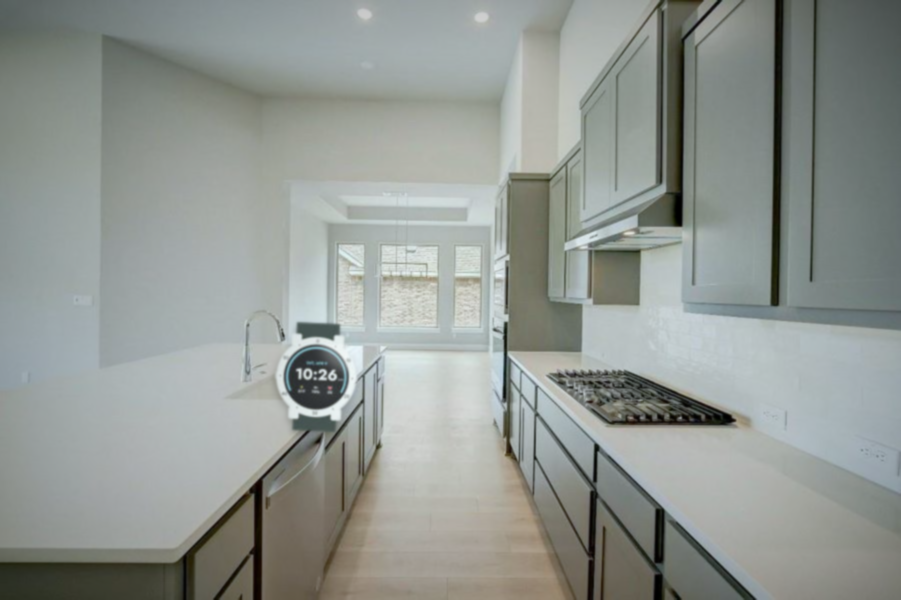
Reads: 10h26
